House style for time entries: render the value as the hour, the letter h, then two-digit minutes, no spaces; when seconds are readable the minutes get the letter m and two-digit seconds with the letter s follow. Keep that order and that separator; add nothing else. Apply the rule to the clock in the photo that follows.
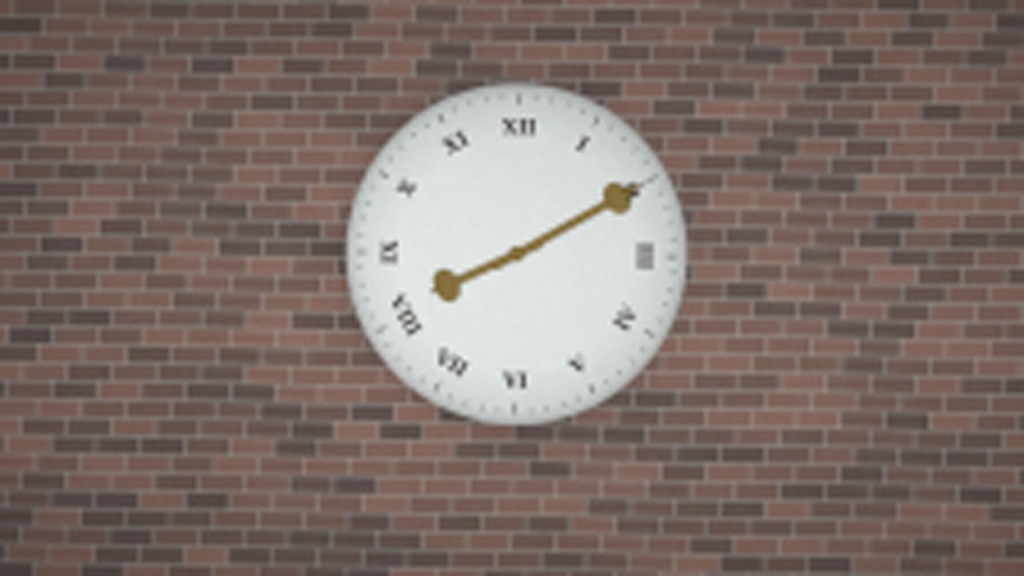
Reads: 8h10
